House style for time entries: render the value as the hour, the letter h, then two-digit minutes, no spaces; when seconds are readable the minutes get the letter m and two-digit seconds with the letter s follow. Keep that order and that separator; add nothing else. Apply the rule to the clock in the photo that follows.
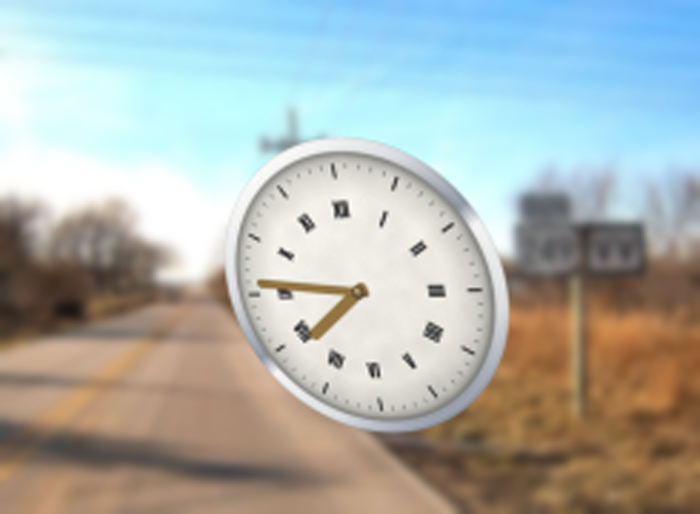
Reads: 7h46
